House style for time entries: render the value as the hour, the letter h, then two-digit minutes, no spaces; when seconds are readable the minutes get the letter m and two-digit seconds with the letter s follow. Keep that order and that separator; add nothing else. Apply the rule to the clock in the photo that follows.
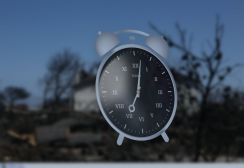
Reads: 7h02
